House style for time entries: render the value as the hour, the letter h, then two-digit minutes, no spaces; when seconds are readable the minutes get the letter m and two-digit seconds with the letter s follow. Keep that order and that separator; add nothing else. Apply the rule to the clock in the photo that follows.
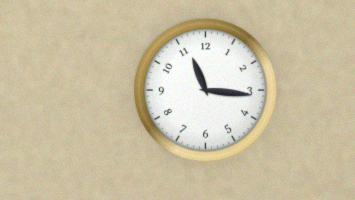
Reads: 11h16
